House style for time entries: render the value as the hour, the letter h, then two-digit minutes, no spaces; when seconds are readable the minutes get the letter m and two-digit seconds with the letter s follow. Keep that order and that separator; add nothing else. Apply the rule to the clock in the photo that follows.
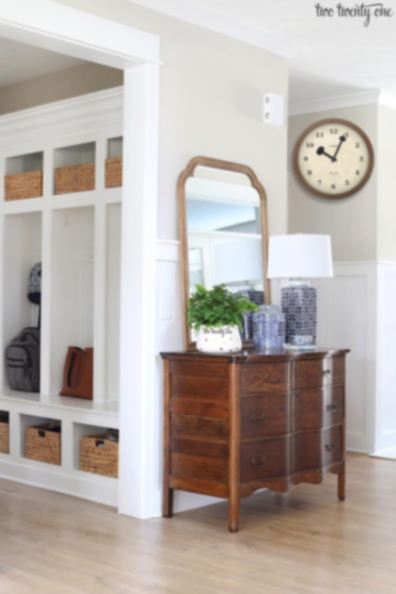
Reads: 10h04
